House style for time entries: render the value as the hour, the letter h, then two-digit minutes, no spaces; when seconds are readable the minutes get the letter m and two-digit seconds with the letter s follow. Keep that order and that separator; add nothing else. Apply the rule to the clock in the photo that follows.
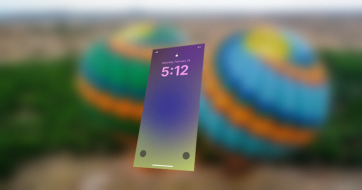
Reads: 5h12
